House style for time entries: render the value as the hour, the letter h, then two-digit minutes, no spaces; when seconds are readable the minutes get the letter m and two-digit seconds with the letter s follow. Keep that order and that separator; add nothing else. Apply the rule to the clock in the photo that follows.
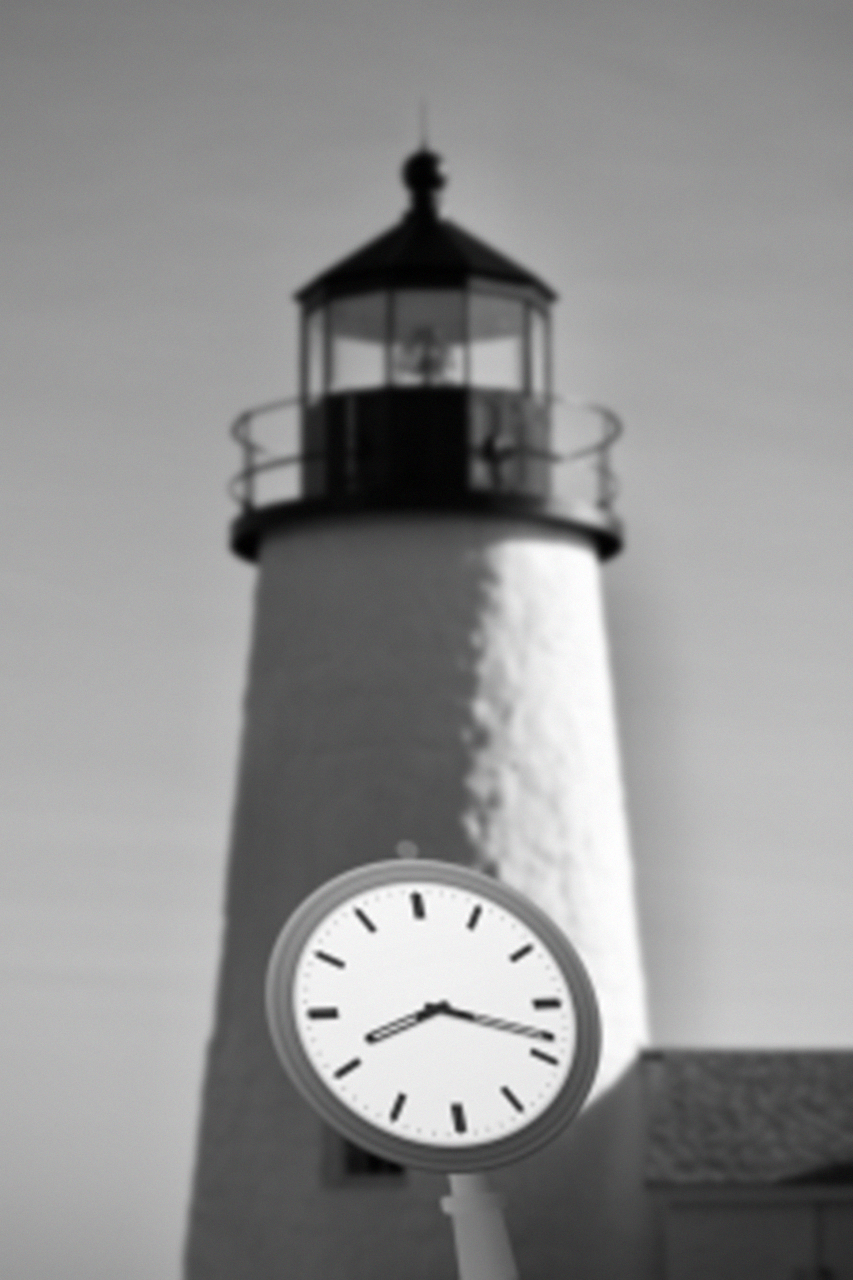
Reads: 8h18
